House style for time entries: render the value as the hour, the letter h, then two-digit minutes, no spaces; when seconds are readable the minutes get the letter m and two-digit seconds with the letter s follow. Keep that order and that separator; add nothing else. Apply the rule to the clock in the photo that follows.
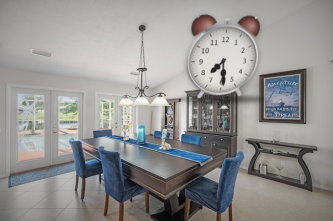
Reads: 7h29
